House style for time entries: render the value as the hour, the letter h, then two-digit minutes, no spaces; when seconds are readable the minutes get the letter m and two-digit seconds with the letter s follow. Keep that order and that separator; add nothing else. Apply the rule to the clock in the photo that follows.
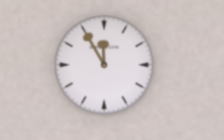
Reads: 11h55
